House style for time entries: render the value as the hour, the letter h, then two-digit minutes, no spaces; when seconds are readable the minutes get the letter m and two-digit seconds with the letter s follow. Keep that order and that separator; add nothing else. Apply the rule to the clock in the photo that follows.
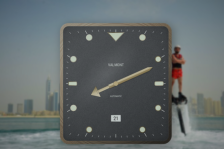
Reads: 8h11
